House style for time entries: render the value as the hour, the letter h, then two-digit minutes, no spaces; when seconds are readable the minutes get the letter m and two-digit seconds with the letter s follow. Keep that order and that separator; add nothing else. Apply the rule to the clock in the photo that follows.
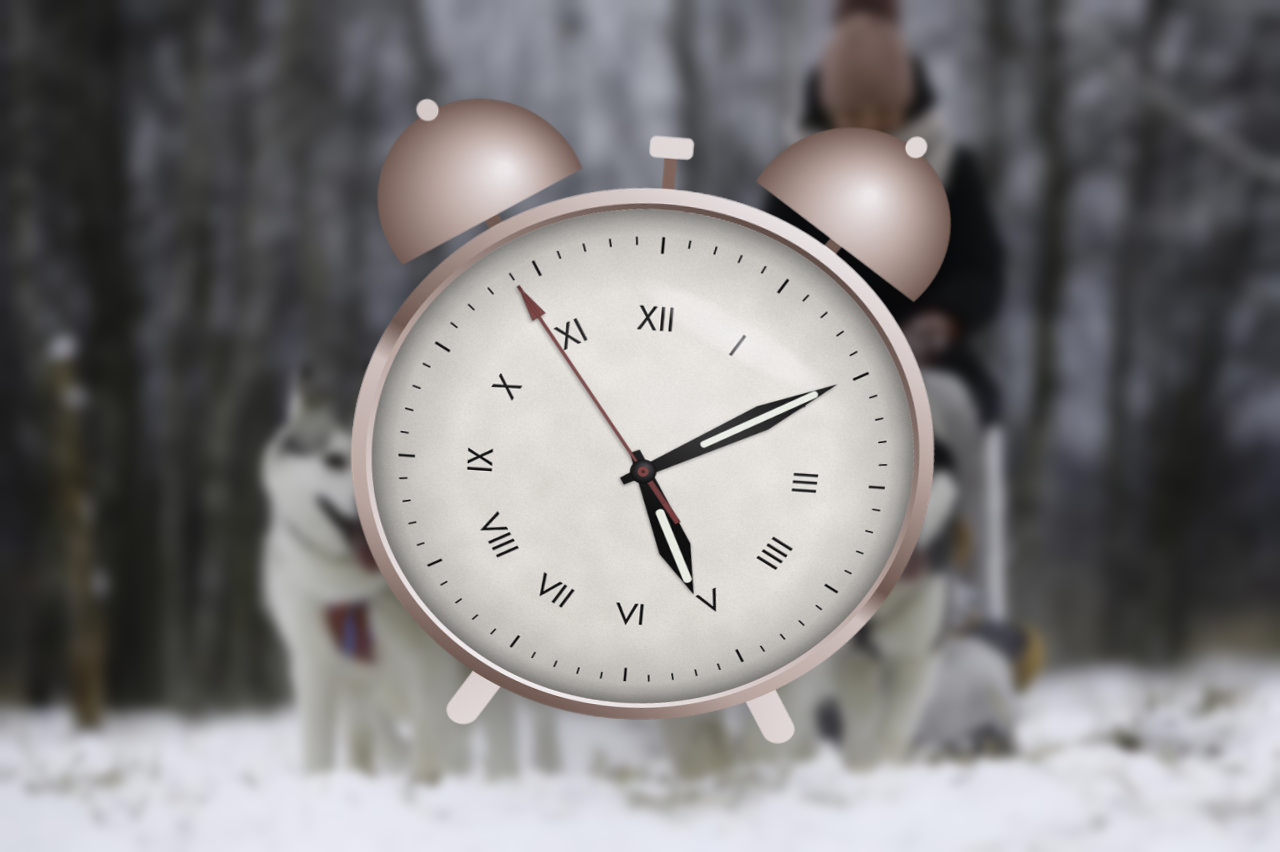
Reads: 5h09m54s
